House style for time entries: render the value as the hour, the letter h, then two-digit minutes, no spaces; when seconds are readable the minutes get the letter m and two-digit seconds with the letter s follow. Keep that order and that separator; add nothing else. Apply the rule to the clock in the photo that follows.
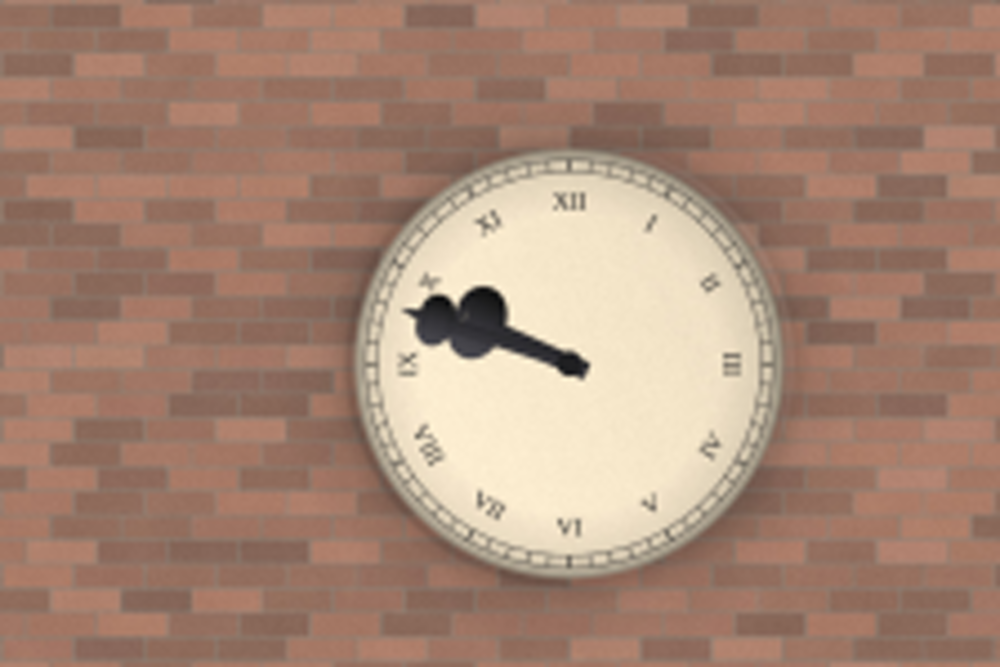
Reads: 9h48
